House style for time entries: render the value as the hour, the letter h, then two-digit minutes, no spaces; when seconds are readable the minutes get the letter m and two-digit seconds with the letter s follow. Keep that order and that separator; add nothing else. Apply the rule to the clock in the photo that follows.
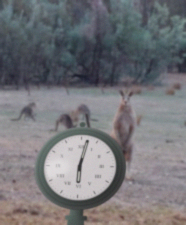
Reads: 6h02
